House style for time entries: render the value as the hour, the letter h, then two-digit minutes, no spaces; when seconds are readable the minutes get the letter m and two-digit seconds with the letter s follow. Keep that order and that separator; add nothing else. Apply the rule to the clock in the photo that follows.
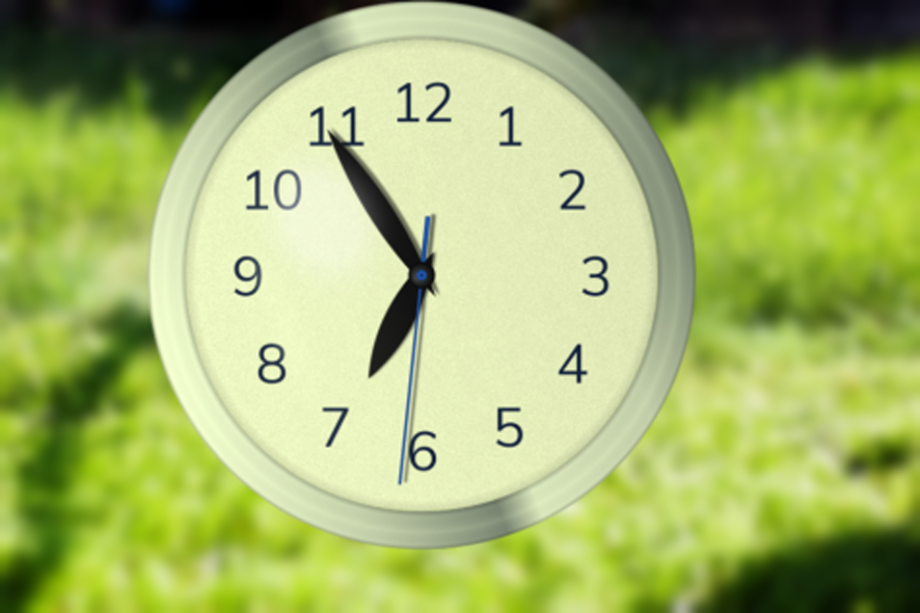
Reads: 6h54m31s
